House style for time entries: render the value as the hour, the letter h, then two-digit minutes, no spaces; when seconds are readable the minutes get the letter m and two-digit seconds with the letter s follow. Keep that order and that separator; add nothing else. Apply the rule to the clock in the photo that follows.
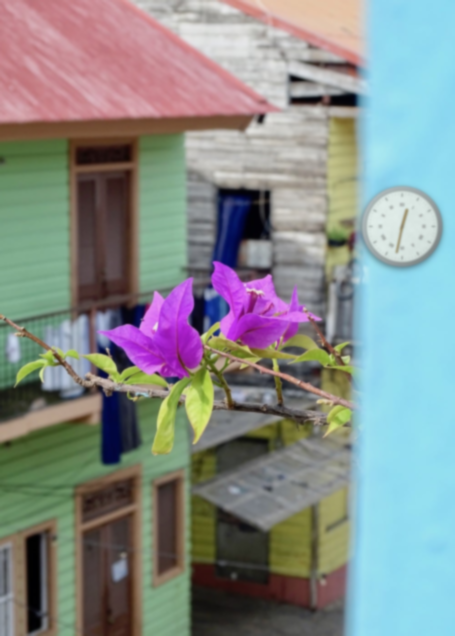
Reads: 12h32
